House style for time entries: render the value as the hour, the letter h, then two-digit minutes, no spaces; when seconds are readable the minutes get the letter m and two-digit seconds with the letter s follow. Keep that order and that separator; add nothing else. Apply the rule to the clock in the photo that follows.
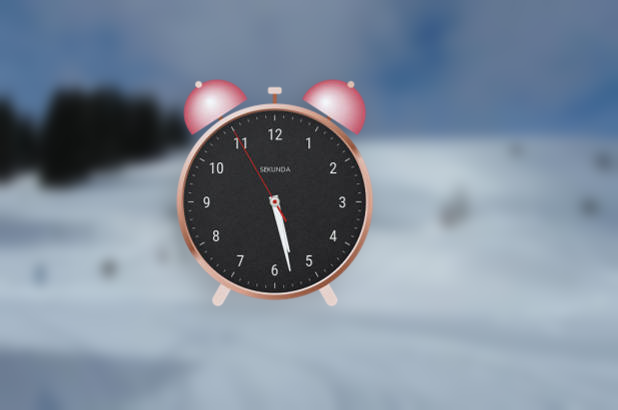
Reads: 5h27m55s
